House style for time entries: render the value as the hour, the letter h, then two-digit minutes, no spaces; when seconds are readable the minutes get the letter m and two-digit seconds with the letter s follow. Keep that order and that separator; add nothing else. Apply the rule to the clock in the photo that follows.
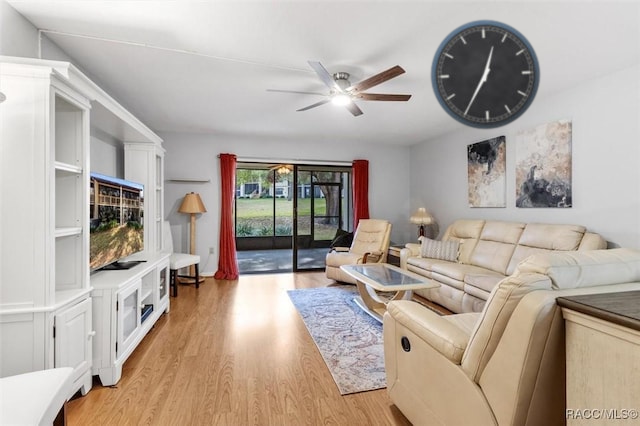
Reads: 12h35
